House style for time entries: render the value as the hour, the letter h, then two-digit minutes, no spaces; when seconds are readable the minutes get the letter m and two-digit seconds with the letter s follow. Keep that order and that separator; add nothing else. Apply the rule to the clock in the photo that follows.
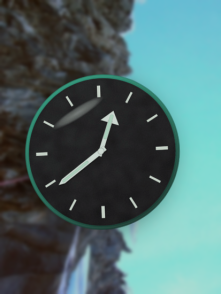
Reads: 12h39
